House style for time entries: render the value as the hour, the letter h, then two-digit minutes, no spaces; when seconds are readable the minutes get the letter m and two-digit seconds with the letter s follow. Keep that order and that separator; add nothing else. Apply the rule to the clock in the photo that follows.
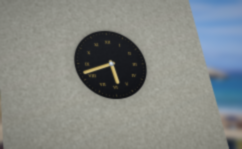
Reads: 5h42
